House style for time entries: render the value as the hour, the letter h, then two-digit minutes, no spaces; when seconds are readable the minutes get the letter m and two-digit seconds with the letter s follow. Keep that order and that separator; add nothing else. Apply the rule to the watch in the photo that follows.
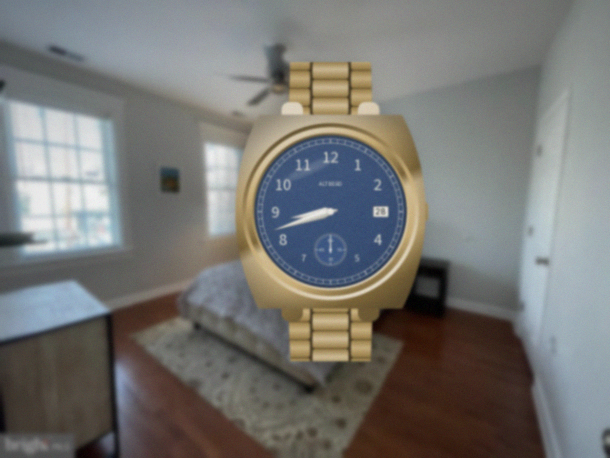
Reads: 8h42
